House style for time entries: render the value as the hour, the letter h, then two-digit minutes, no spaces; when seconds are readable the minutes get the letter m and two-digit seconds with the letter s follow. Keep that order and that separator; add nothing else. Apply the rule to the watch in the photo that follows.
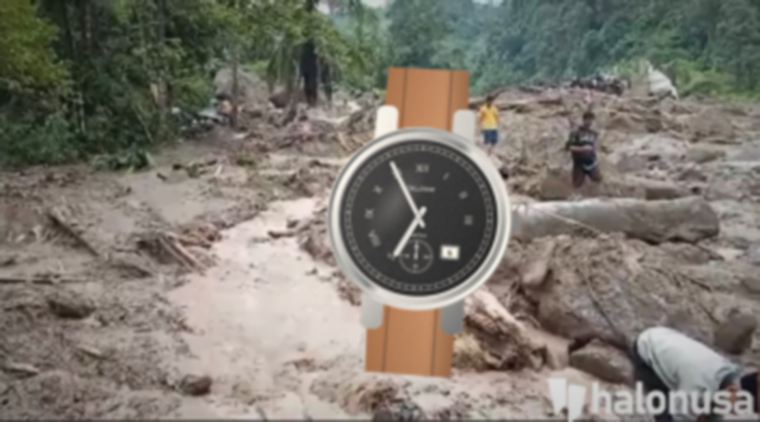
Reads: 6h55
